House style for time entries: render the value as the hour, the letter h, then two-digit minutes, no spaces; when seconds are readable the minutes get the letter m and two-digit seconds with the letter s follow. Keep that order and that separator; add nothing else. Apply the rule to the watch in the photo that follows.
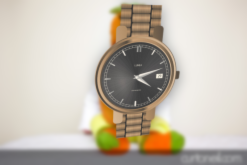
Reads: 4h12
